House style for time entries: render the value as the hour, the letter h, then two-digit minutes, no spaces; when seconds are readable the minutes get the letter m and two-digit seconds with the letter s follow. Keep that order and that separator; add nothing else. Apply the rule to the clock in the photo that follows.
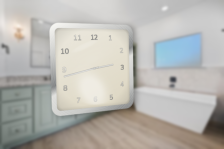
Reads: 2h43
